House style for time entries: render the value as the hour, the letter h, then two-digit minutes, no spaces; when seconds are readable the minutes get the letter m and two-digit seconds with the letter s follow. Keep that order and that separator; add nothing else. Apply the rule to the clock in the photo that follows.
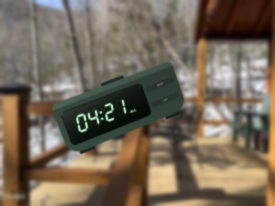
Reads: 4h21
